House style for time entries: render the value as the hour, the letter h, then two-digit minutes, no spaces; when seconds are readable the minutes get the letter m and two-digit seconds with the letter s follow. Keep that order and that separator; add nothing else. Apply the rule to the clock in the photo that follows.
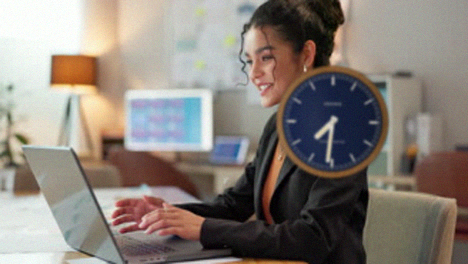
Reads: 7h31
